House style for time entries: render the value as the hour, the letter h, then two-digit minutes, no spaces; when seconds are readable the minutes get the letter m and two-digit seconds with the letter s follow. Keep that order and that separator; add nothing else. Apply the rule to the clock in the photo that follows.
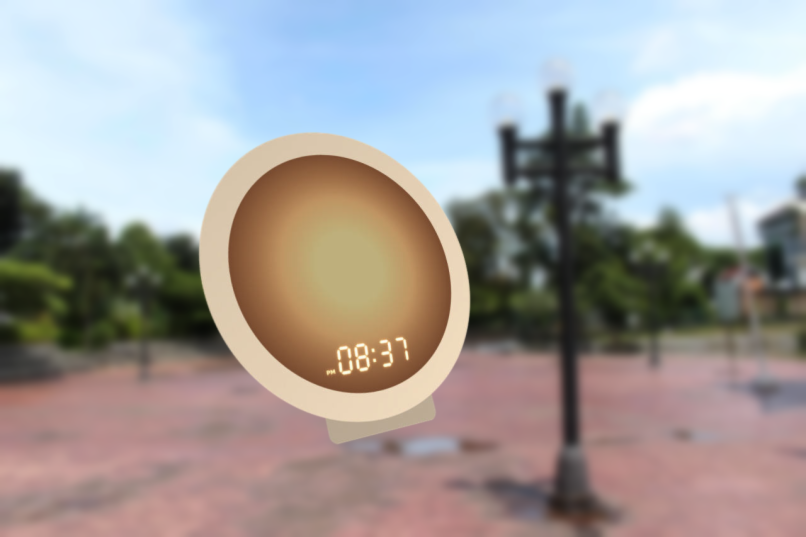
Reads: 8h37
